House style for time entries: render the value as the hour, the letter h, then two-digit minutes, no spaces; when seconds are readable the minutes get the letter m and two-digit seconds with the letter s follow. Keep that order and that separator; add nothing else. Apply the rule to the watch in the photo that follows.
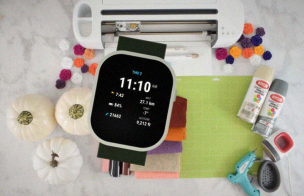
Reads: 11h10
